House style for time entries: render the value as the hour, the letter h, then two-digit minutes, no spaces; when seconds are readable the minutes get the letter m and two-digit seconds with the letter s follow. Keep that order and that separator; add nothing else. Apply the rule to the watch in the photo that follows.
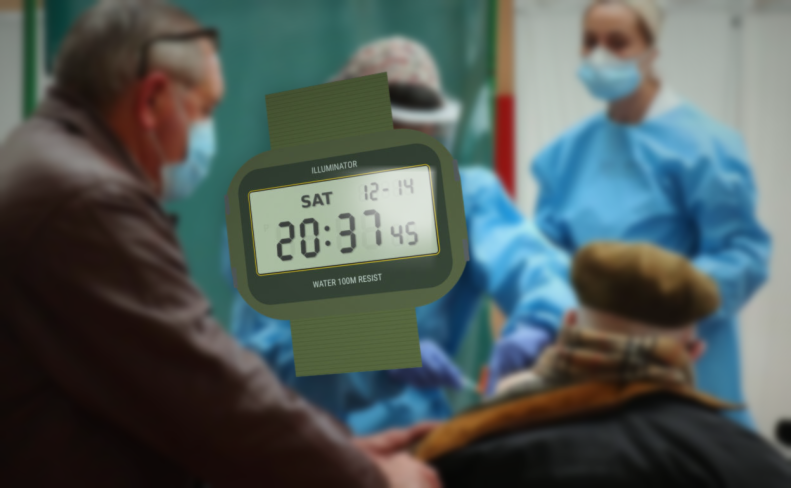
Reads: 20h37m45s
